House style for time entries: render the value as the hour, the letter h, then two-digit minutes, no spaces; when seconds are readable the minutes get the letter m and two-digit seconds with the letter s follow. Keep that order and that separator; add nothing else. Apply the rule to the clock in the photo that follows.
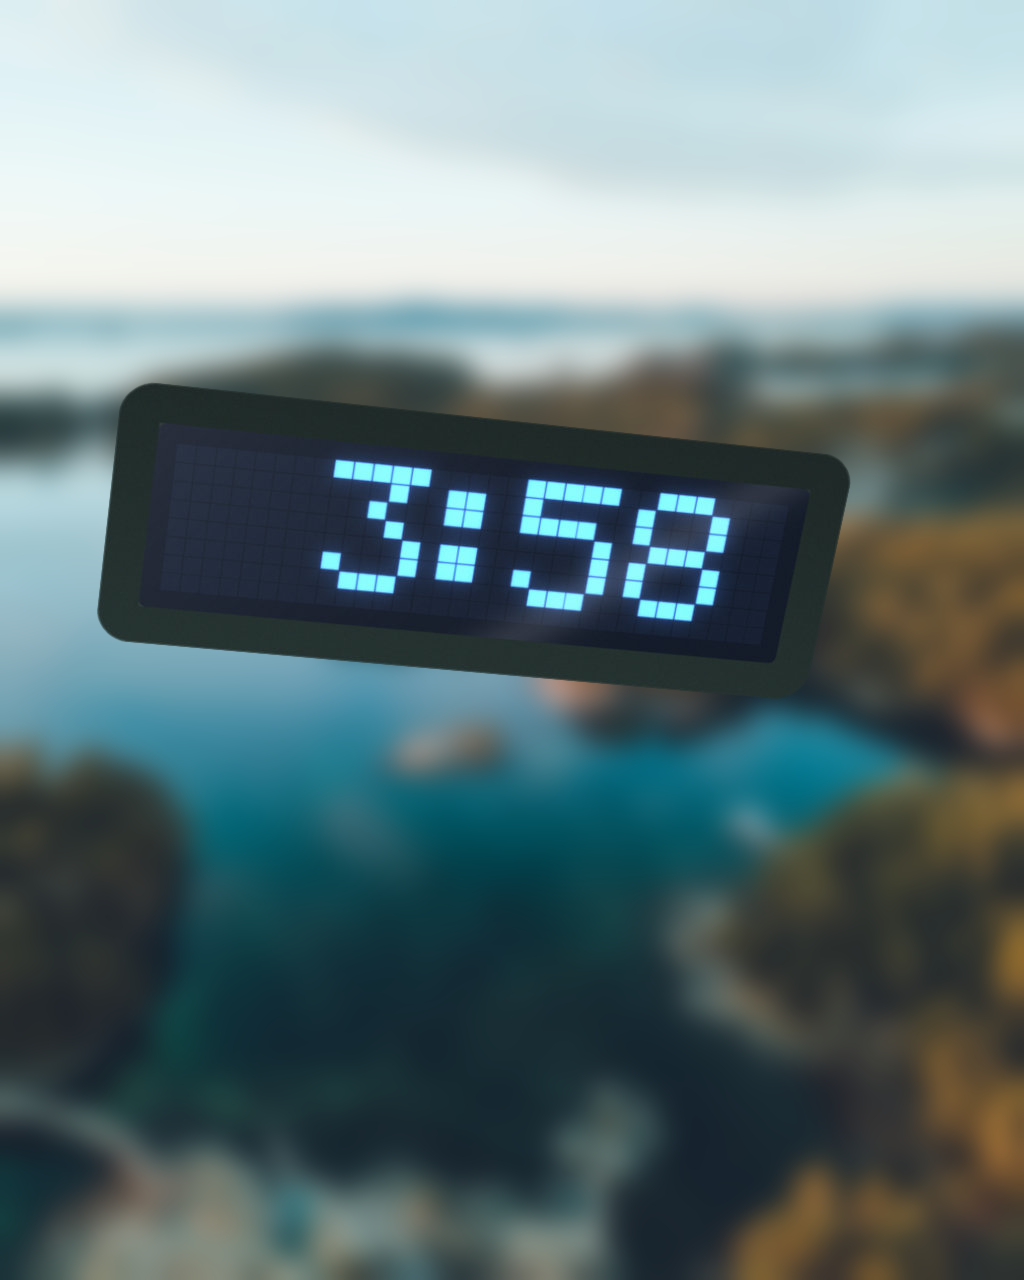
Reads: 3h58
